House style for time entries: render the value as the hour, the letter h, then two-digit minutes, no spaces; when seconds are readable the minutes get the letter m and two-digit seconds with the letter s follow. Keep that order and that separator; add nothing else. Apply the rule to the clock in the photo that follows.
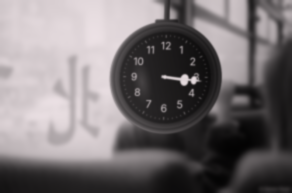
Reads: 3h16
